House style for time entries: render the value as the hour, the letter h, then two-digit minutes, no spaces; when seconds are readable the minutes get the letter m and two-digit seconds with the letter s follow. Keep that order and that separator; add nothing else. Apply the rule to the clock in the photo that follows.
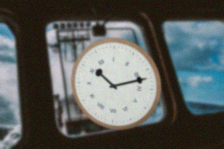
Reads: 11h17
